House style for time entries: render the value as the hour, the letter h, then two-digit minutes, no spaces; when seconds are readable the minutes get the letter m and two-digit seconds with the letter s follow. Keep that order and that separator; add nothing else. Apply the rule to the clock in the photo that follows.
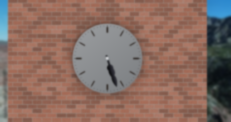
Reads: 5h27
